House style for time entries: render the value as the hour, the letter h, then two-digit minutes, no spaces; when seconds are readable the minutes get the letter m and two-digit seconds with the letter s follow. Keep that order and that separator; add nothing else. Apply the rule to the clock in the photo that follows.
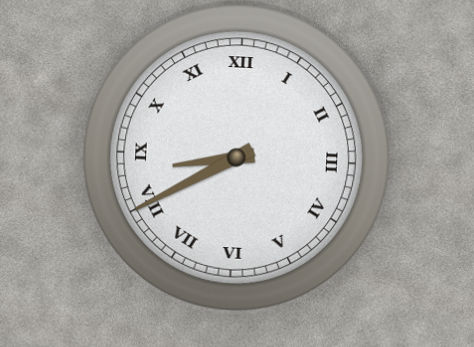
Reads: 8h40
